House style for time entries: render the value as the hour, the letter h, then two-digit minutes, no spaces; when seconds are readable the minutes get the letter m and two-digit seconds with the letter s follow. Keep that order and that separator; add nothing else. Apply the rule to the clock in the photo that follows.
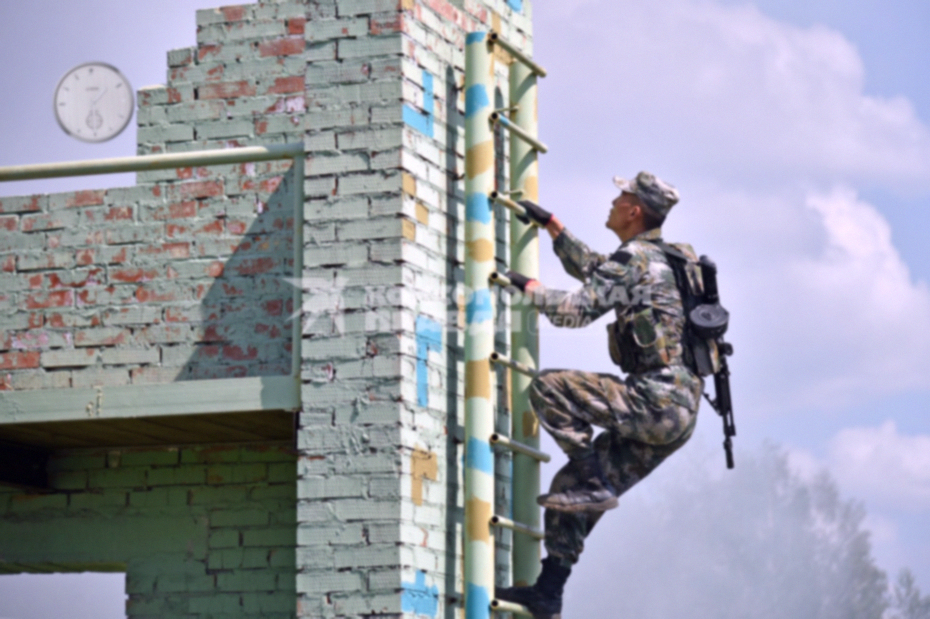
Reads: 1h30
